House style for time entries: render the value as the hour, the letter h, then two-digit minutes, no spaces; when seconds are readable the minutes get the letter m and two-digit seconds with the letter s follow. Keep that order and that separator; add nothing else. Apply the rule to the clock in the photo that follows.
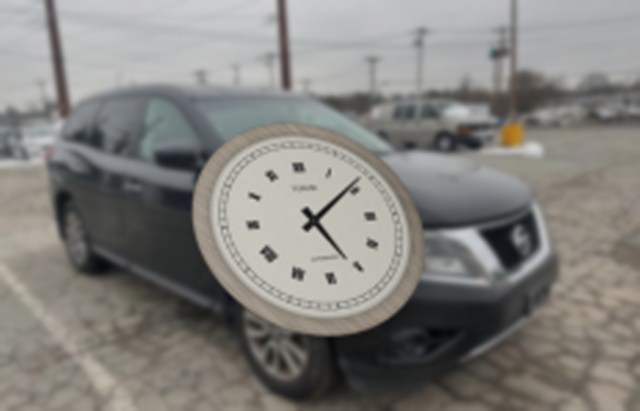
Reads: 5h09
